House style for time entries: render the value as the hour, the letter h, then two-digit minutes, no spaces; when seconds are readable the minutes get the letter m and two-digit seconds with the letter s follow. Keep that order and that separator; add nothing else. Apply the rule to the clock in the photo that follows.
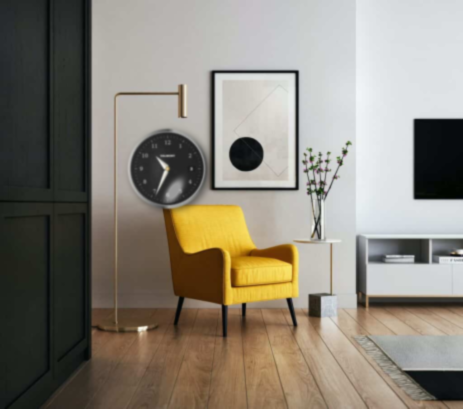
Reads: 10h34
